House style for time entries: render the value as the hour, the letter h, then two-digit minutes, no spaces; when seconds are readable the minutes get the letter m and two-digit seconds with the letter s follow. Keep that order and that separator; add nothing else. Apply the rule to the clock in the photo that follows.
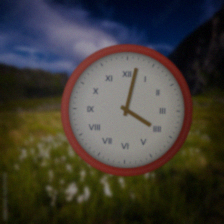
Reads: 4h02
